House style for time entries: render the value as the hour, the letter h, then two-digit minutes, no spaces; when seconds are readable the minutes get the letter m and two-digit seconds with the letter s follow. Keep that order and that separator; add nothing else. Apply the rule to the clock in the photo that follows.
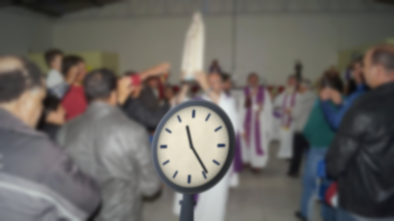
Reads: 11h24
